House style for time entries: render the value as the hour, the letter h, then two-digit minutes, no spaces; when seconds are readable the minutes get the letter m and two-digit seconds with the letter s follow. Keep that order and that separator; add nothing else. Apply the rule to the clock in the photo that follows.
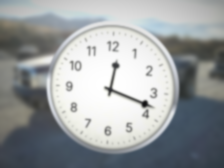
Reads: 12h18
